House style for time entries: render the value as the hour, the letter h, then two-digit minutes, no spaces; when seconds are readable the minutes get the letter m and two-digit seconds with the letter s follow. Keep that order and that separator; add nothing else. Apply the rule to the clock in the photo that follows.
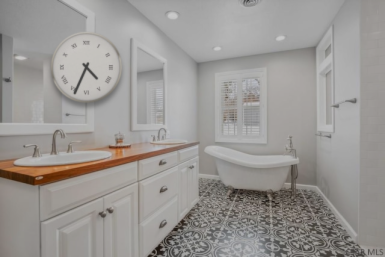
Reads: 4h34
